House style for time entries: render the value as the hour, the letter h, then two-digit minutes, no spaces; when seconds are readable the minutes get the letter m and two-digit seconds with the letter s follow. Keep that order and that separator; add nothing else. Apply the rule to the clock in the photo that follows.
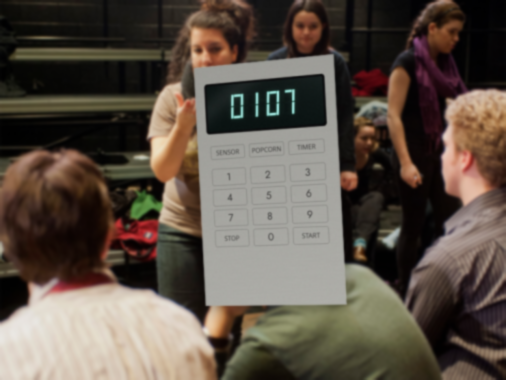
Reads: 1h07
